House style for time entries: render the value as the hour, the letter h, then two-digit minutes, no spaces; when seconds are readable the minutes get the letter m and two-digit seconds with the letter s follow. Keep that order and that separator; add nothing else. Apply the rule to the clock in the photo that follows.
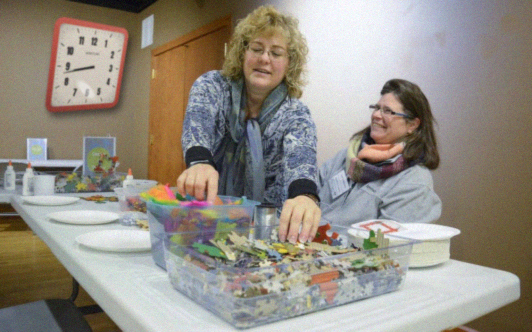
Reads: 8h43
